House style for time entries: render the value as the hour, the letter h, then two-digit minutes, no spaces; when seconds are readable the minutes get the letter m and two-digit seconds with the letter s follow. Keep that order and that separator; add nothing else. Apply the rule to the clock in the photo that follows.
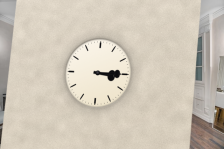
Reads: 3h15
